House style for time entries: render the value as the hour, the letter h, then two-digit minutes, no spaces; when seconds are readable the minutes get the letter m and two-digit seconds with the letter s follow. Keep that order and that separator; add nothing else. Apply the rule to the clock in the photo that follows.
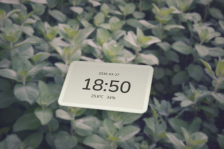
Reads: 18h50
